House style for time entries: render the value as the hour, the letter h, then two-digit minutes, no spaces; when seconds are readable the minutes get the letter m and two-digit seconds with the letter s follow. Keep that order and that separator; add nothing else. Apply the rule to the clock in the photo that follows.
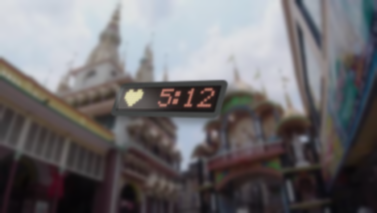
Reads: 5h12
